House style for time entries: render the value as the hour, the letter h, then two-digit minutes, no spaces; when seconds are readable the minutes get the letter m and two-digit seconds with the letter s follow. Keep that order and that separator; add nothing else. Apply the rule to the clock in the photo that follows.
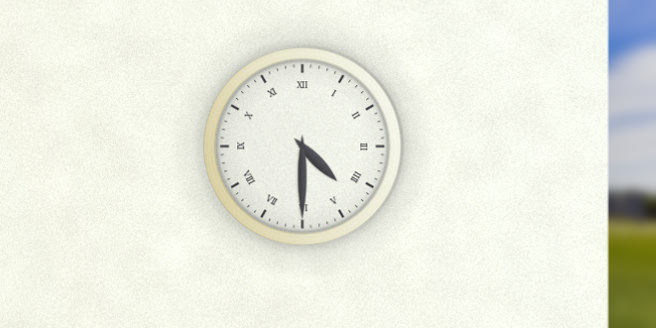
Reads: 4h30
